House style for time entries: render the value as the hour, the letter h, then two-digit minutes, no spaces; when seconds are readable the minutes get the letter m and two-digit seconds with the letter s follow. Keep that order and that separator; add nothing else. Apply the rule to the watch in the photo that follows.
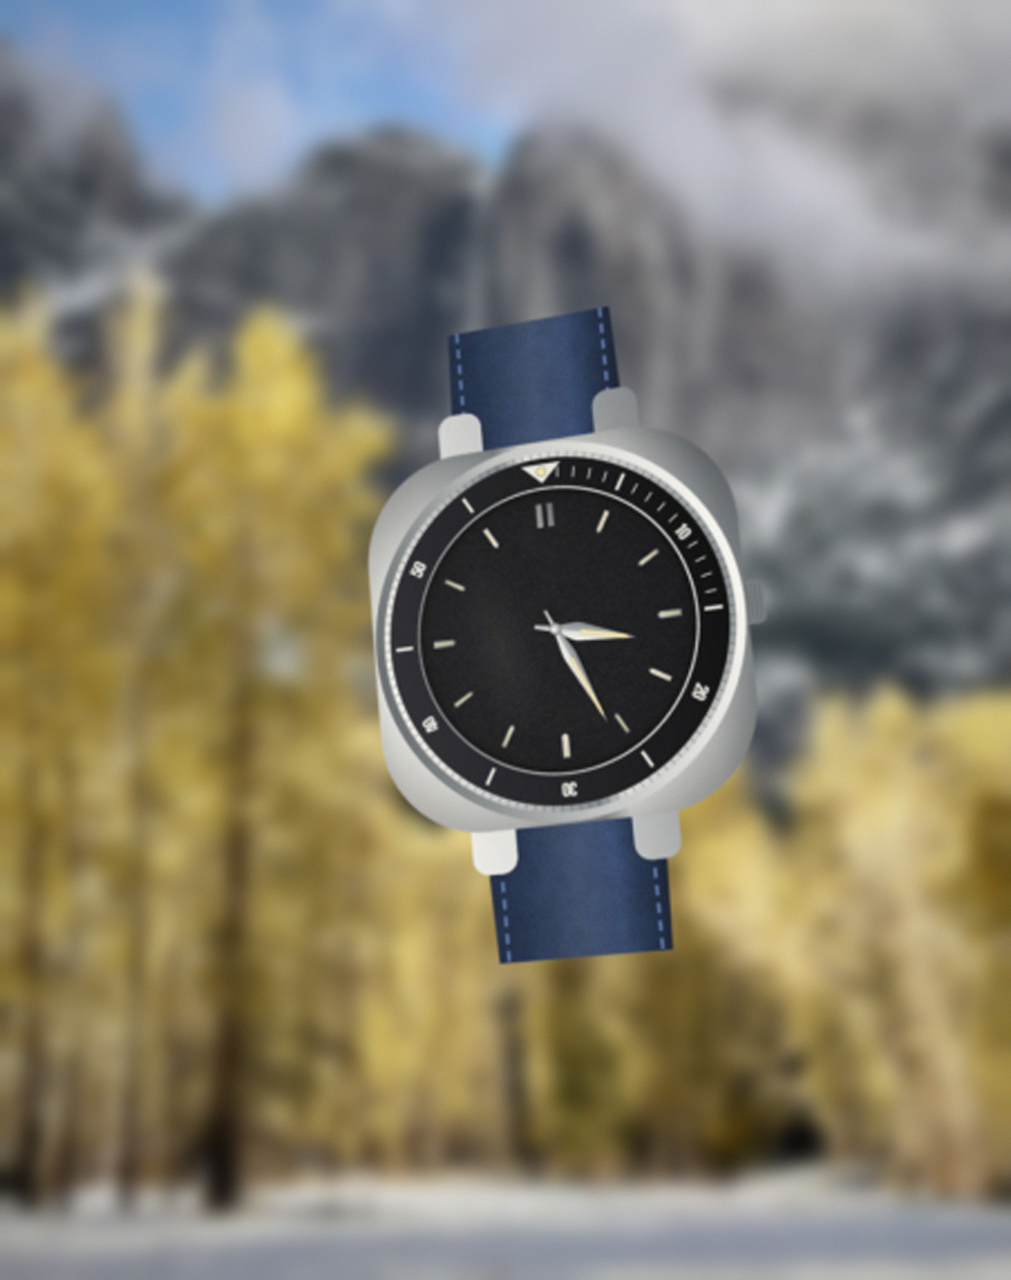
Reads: 3h26
